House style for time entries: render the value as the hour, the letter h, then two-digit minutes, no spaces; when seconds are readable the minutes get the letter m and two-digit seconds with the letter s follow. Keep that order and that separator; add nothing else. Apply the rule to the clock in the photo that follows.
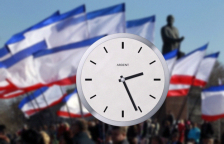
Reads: 2h26
